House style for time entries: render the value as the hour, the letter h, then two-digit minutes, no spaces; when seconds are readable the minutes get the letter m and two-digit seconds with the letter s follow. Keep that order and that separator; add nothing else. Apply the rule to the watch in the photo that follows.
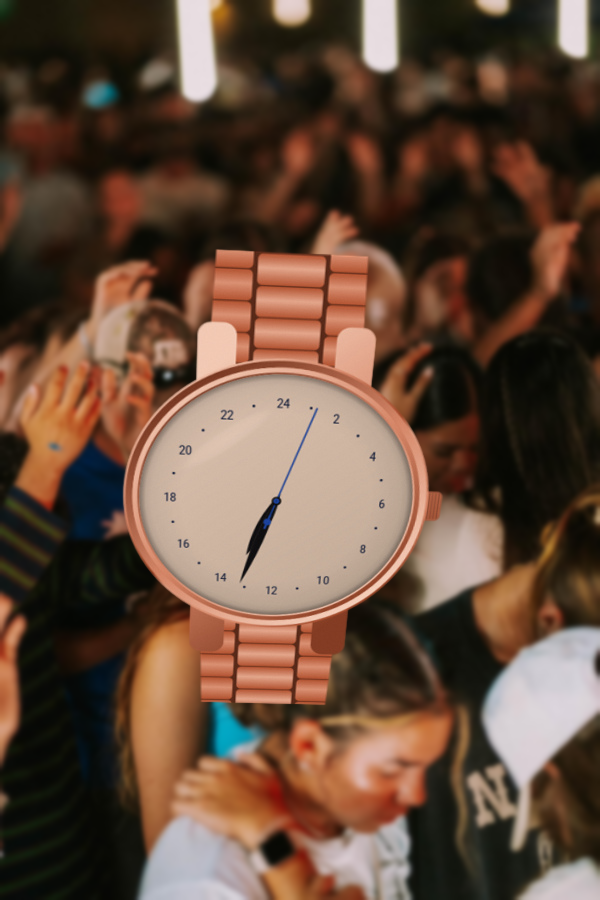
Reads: 13h33m03s
